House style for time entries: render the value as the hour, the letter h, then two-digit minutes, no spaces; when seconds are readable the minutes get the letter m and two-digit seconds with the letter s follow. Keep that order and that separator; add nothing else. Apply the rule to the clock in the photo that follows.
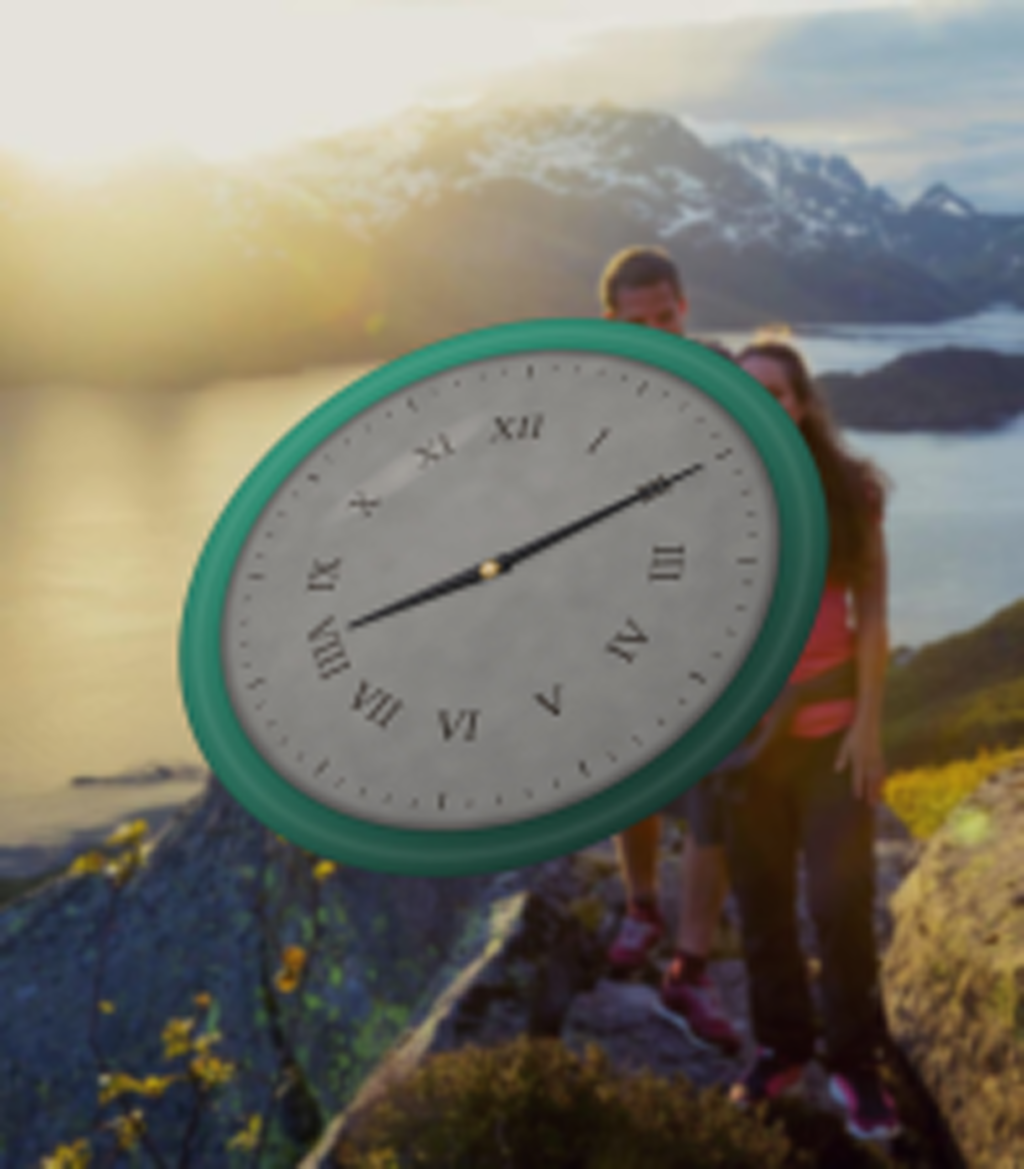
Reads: 8h10
